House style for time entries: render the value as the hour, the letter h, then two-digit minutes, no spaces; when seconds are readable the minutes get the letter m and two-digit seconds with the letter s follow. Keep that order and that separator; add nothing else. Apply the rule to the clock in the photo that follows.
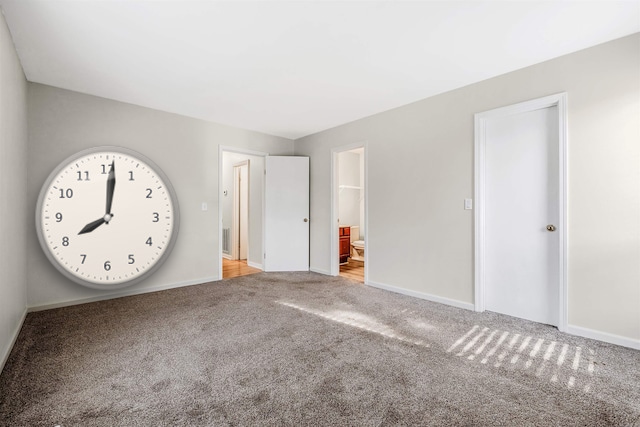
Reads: 8h01
